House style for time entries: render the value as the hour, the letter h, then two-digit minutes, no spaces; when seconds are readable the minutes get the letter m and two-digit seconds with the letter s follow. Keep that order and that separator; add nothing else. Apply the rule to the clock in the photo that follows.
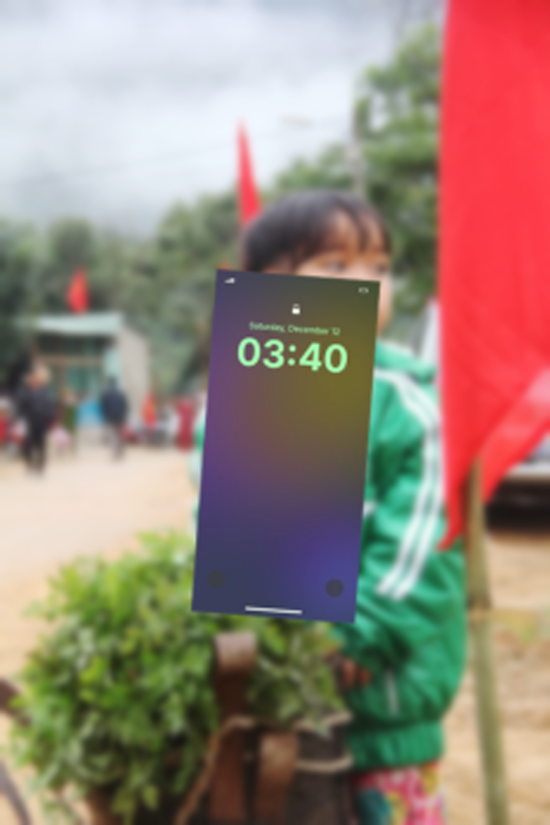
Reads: 3h40
